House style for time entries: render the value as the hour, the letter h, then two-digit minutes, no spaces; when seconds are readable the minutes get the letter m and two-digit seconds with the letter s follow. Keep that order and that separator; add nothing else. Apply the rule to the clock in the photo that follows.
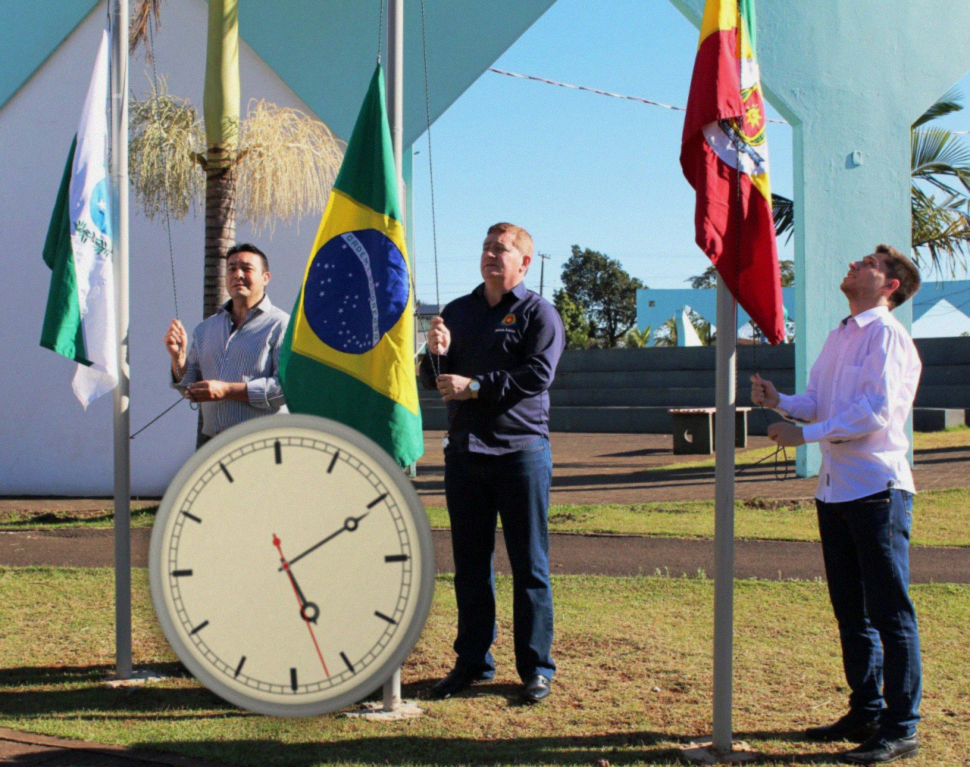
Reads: 5h10m27s
